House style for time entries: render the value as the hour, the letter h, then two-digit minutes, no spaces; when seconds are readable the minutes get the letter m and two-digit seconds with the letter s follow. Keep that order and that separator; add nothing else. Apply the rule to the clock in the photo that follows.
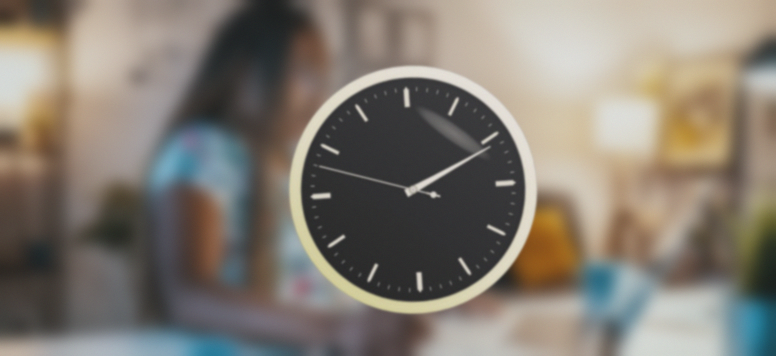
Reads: 2h10m48s
